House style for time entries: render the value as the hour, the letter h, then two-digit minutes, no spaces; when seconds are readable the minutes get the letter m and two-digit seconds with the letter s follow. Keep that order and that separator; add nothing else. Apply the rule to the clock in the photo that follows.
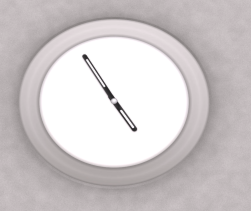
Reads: 4h55
